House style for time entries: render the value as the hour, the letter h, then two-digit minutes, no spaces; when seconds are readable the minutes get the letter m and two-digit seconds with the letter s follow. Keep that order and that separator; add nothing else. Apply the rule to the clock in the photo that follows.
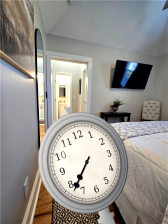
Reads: 7h38
